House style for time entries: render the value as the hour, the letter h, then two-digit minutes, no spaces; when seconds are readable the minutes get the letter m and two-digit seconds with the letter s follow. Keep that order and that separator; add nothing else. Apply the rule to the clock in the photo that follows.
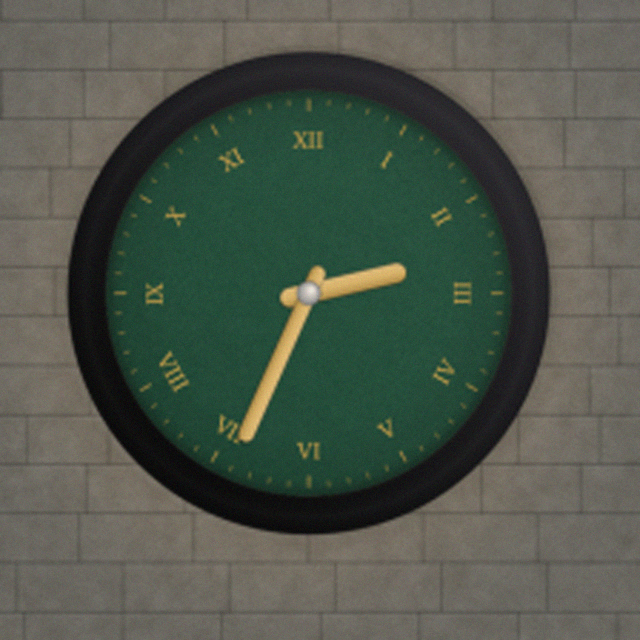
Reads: 2h34
